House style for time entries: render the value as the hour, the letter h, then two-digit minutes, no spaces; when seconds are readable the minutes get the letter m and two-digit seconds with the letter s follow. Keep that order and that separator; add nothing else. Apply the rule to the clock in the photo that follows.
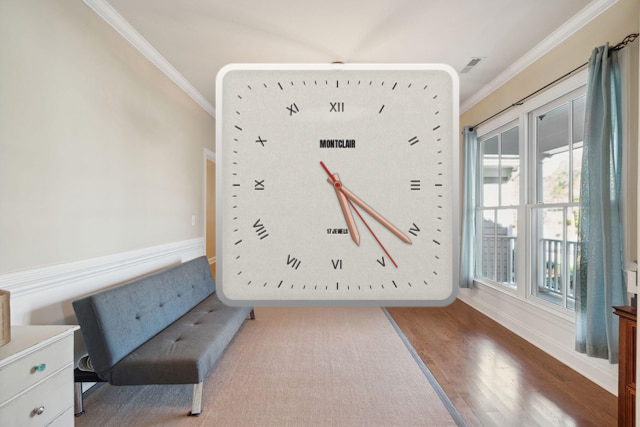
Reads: 5h21m24s
